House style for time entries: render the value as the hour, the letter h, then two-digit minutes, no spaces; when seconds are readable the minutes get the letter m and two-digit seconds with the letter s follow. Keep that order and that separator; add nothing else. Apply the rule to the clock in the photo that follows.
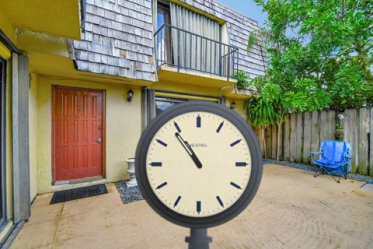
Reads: 10h54
